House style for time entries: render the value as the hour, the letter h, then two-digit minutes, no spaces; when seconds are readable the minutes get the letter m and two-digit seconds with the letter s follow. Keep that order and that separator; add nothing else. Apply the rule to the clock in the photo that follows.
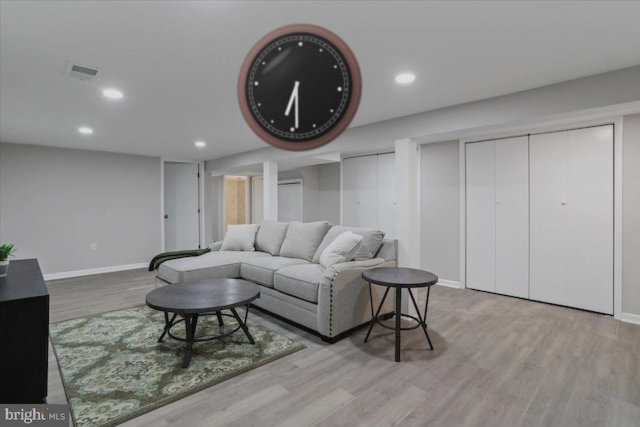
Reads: 6h29
